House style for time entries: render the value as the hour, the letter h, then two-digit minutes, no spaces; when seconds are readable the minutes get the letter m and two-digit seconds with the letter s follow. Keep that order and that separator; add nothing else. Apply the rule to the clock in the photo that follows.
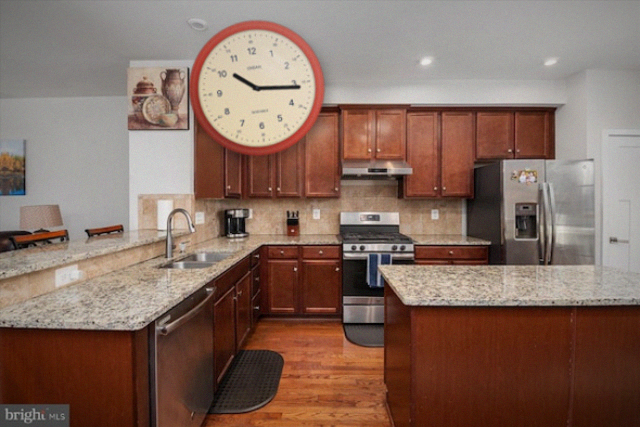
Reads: 10h16
